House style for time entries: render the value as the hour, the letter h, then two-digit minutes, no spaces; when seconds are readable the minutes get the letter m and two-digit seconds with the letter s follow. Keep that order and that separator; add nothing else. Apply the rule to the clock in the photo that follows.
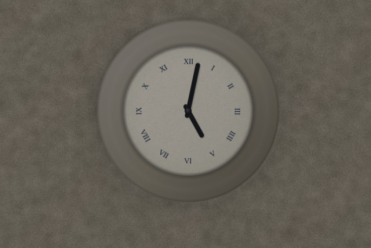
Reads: 5h02
